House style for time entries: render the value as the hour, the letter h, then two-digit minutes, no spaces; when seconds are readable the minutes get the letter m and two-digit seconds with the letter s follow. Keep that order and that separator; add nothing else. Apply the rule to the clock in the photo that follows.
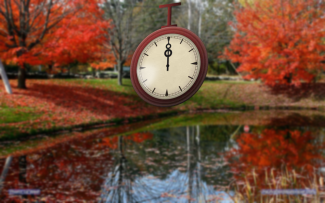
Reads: 12h00
